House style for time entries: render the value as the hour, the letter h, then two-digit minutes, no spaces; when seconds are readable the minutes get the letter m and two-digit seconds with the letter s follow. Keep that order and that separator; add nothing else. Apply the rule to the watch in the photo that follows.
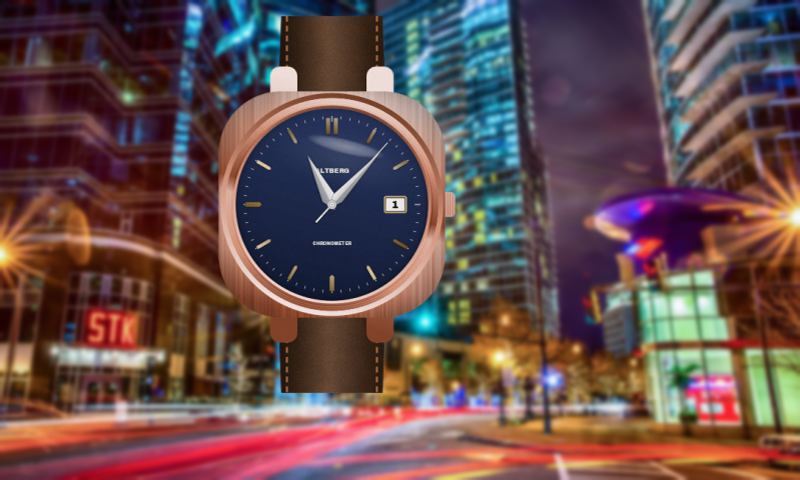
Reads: 11h07m07s
